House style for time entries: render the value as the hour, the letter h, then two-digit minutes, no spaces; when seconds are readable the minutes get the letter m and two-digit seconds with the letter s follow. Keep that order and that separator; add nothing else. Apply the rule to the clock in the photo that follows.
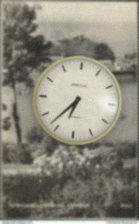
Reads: 6h37
